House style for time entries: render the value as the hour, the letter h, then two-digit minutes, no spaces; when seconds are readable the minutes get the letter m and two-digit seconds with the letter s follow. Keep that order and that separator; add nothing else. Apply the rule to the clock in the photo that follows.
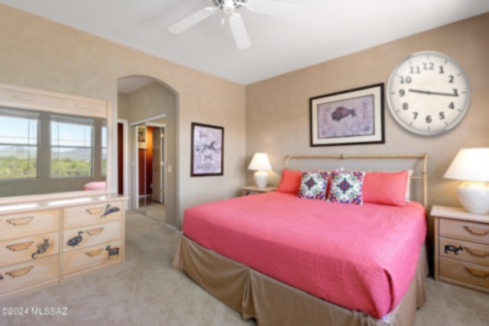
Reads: 9h16
